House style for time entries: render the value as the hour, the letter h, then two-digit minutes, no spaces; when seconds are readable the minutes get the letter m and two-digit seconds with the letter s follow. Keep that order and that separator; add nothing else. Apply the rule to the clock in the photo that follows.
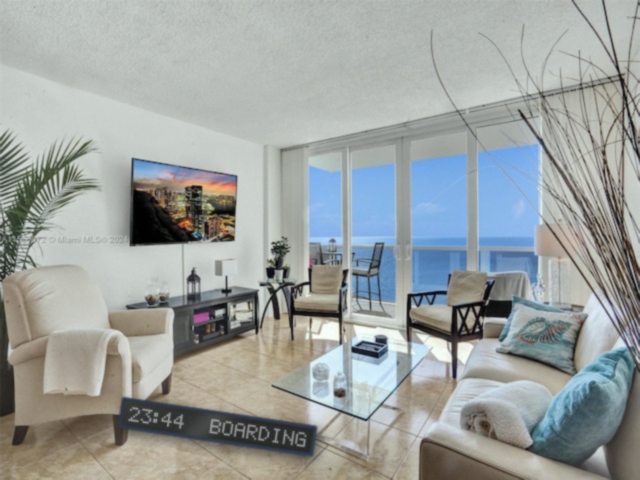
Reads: 23h44
